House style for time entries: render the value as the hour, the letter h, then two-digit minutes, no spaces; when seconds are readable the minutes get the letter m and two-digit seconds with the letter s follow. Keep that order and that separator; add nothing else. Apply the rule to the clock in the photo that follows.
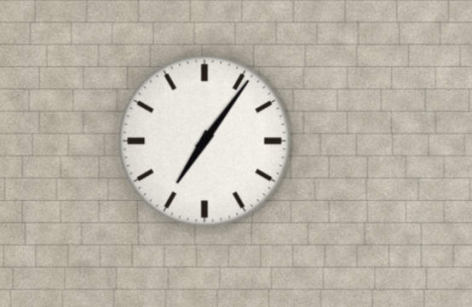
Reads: 7h06
